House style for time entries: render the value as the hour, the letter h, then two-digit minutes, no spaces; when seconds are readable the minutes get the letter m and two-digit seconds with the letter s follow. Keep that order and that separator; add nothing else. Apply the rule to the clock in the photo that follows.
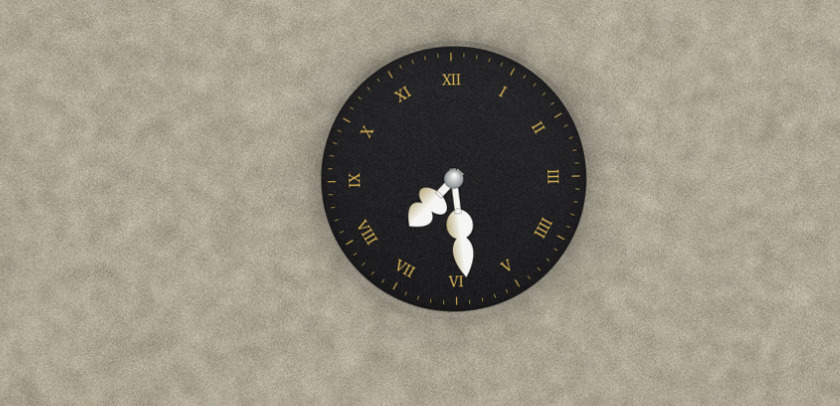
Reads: 7h29
